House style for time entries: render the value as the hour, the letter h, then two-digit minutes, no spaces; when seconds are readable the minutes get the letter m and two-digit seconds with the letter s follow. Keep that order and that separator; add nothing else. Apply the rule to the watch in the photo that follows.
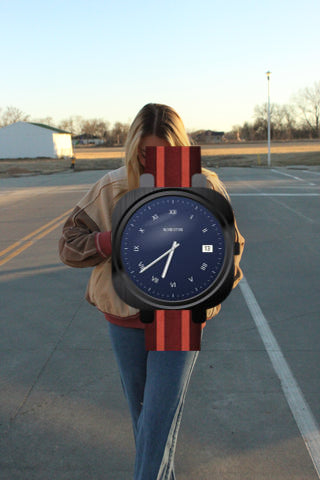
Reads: 6h39
